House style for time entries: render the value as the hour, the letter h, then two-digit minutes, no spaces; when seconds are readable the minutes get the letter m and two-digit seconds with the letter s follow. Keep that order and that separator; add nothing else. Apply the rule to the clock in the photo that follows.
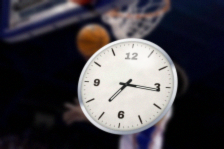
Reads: 7h16
